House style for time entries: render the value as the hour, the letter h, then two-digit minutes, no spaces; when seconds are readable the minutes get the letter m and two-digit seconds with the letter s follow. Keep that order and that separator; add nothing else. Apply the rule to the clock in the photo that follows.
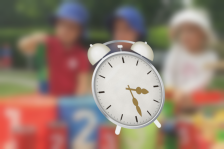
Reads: 3h28
